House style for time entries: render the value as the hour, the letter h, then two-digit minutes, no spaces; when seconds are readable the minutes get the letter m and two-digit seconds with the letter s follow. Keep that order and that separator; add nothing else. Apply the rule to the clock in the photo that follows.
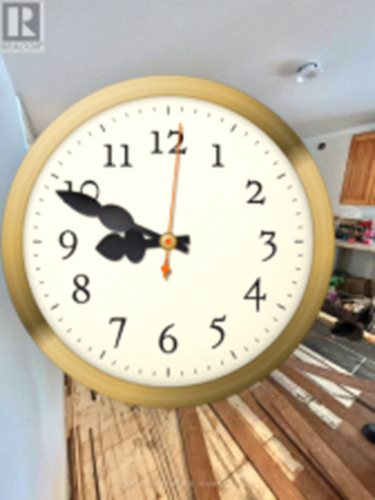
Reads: 8h49m01s
